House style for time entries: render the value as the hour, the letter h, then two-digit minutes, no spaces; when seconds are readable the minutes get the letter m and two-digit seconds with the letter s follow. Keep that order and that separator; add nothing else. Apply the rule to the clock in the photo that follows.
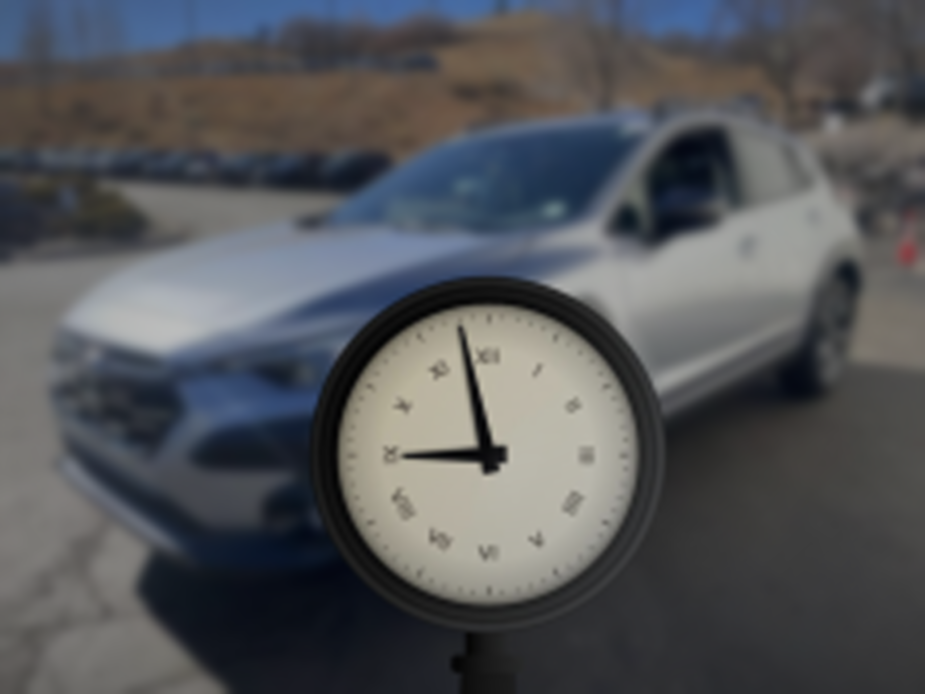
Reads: 8h58
